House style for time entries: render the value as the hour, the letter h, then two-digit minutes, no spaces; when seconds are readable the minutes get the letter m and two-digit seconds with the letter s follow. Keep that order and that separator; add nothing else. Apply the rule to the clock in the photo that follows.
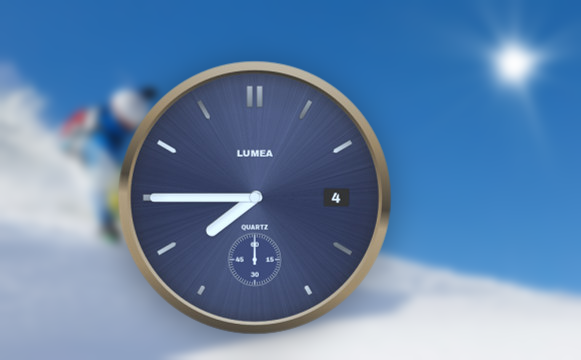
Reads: 7h45
